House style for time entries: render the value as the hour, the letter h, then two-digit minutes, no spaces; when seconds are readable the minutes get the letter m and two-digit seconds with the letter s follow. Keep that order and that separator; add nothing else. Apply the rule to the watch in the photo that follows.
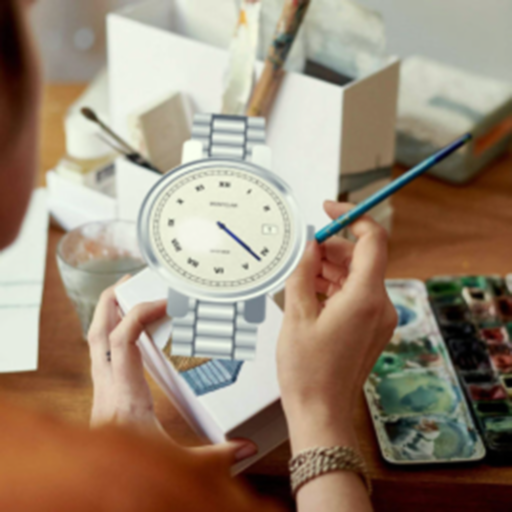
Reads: 4h22
